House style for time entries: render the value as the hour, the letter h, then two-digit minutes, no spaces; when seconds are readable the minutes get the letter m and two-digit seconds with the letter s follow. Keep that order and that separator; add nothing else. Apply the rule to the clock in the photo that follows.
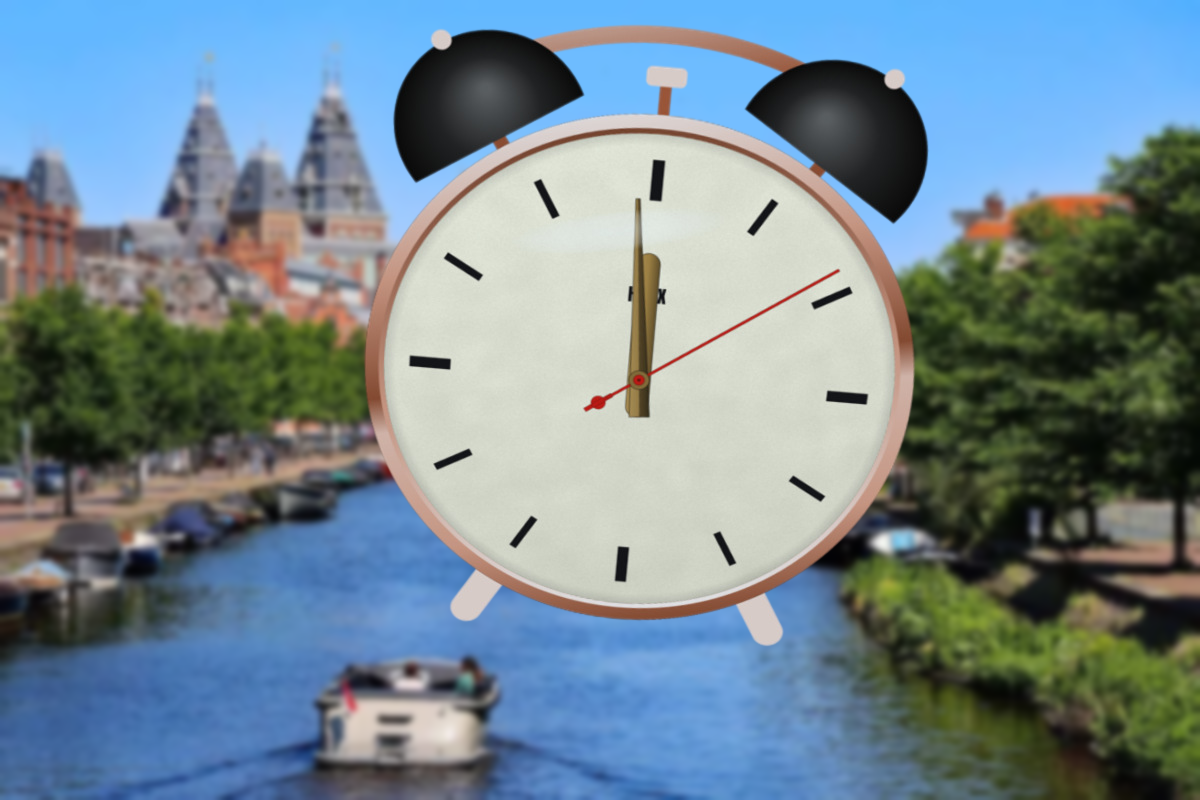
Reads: 11h59m09s
